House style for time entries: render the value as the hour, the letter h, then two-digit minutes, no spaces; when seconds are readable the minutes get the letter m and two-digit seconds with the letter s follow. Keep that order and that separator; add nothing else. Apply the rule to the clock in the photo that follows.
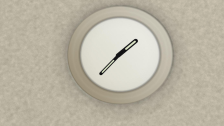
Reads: 1h37
